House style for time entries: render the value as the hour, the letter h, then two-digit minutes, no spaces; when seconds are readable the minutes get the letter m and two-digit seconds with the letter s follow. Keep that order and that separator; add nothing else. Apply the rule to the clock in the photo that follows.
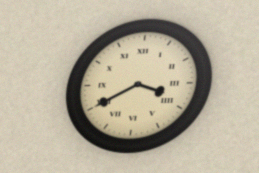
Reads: 3h40
